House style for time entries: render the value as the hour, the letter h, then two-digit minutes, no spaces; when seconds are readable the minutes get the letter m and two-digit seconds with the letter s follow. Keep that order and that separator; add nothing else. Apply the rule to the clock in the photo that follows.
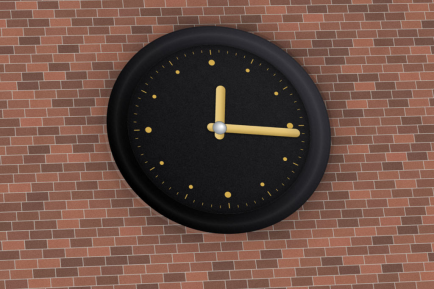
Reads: 12h16
